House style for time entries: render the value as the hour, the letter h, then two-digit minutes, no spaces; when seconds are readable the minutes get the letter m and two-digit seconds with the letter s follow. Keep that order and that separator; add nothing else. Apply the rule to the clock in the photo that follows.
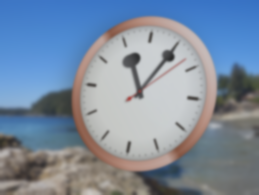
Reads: 11h05m08s
